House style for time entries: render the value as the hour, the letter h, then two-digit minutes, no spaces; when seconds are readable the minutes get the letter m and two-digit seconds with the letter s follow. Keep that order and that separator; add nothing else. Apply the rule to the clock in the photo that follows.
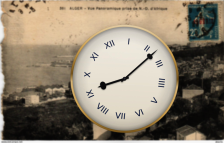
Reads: 9h12
